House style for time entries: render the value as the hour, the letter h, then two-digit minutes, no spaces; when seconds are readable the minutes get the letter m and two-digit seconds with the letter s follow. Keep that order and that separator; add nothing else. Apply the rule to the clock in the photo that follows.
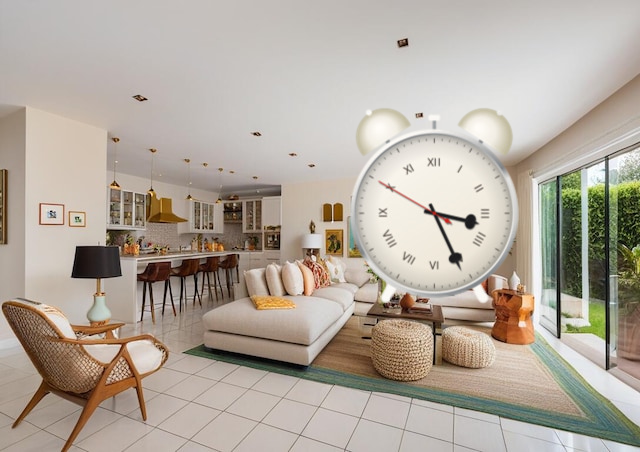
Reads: 3h25m50s
